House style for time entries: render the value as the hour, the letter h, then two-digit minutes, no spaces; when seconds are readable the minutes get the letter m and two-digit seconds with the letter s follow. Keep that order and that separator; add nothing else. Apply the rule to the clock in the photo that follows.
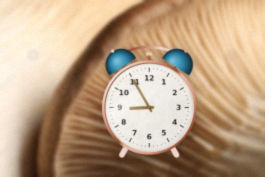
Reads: 8h55
